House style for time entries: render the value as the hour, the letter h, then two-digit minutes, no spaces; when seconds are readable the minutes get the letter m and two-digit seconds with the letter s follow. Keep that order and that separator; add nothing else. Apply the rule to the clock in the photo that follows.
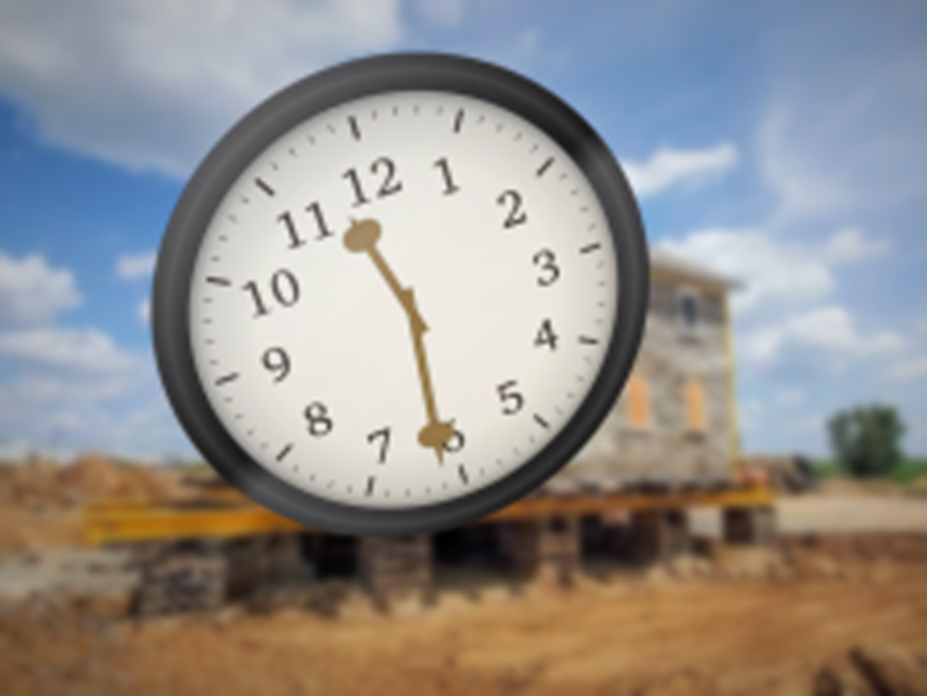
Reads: 11h31
